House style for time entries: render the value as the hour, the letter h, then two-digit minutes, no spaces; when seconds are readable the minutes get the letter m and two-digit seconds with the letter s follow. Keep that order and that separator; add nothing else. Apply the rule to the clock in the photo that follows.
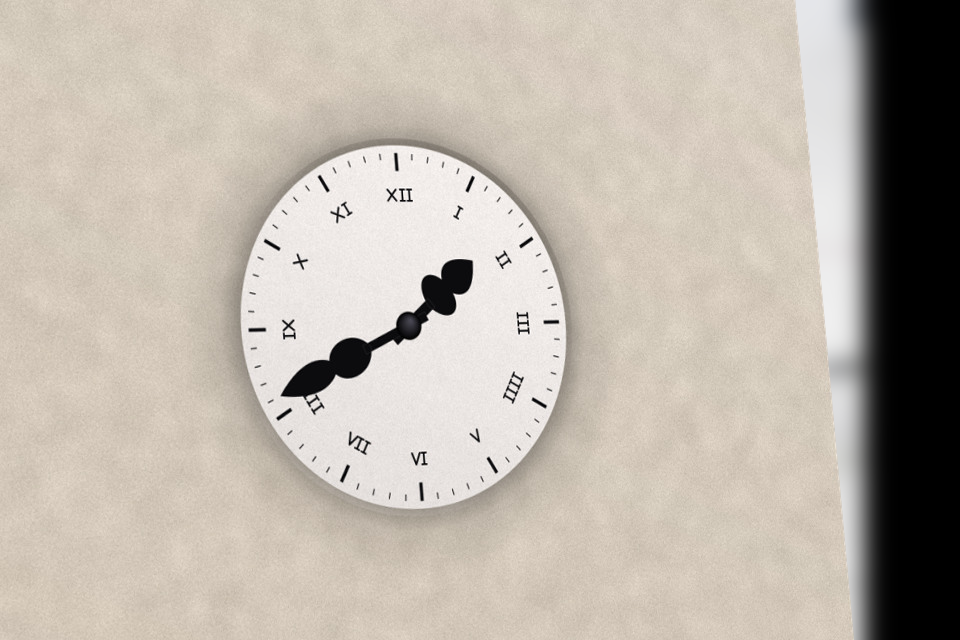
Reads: 1h41
